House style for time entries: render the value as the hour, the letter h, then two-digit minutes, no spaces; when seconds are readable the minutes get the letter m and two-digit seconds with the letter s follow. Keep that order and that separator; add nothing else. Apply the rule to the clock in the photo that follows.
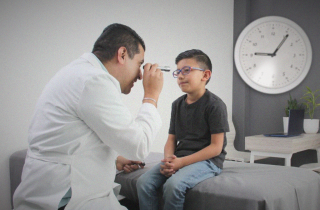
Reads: 9h06
